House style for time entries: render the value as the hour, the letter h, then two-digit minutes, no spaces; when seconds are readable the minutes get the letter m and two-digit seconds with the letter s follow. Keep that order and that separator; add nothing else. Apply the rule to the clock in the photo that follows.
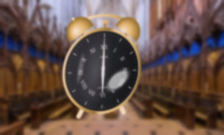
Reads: 6h00
